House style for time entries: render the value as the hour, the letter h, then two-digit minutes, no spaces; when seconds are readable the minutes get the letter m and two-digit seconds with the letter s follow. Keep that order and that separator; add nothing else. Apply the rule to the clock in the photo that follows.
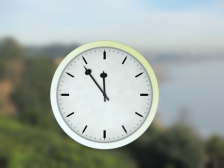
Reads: 11h54
